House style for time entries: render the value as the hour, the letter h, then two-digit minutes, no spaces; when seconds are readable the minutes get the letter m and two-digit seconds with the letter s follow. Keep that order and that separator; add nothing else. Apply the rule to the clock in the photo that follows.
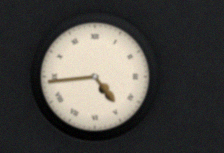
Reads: 4h44
